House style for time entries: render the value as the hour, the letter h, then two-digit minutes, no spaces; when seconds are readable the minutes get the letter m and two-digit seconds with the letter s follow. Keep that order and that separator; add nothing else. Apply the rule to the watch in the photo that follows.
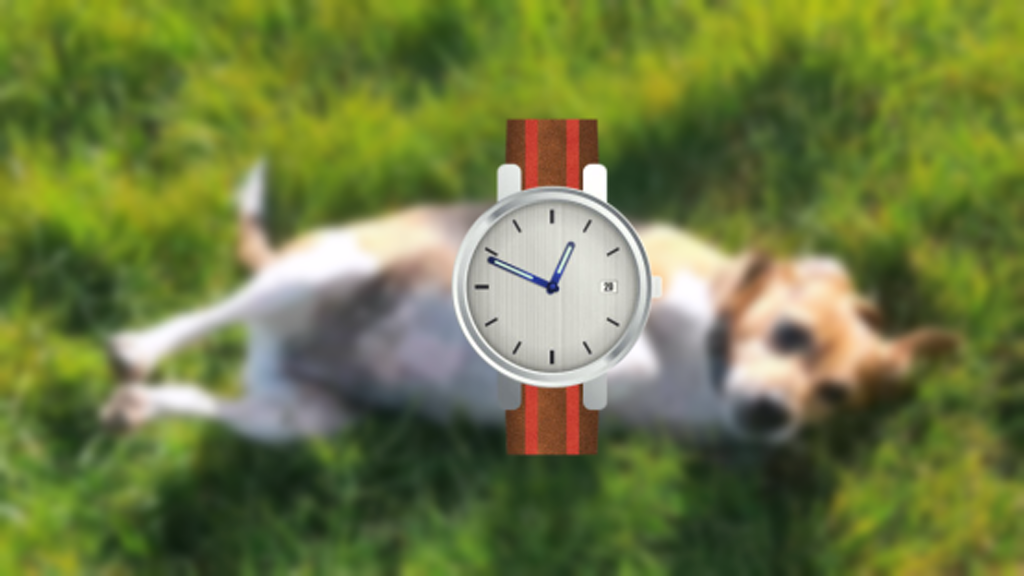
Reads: 12h49
